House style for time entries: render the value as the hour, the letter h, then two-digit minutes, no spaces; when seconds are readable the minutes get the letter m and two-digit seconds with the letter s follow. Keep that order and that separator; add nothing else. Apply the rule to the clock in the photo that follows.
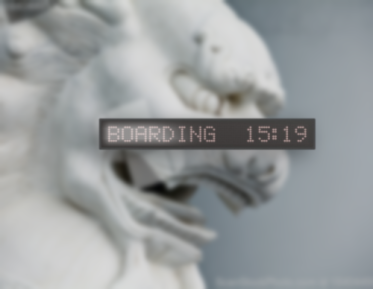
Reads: 15h19
